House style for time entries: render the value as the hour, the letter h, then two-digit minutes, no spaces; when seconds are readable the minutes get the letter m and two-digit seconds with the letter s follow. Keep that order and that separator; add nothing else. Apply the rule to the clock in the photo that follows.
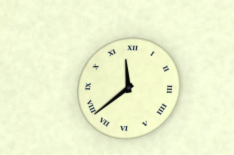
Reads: 11h38
